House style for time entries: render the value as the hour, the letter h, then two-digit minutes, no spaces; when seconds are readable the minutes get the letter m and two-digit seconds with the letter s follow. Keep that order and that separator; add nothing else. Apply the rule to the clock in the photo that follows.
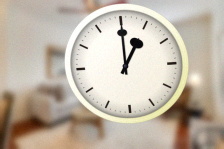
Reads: 1h00
